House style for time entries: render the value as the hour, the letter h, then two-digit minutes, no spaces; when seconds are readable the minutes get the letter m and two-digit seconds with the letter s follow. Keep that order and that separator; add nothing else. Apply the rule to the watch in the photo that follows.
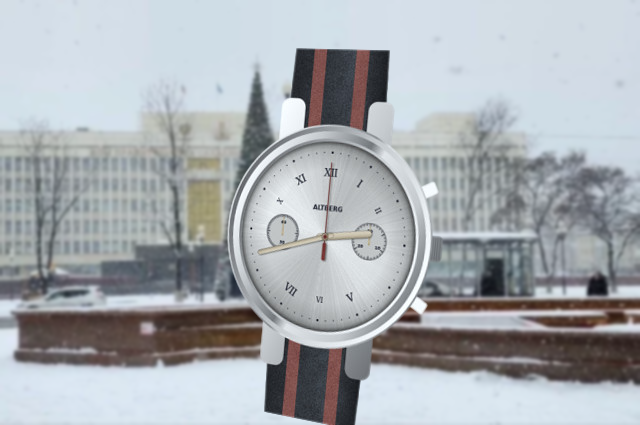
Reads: 2h42
